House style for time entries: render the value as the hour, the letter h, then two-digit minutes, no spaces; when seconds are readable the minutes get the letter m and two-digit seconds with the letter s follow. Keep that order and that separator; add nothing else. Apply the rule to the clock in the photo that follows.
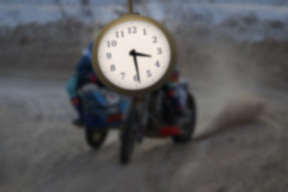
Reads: 3h29
